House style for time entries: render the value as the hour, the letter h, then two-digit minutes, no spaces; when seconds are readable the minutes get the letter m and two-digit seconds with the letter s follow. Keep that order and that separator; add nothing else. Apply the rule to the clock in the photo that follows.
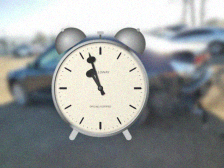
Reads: 10h57
